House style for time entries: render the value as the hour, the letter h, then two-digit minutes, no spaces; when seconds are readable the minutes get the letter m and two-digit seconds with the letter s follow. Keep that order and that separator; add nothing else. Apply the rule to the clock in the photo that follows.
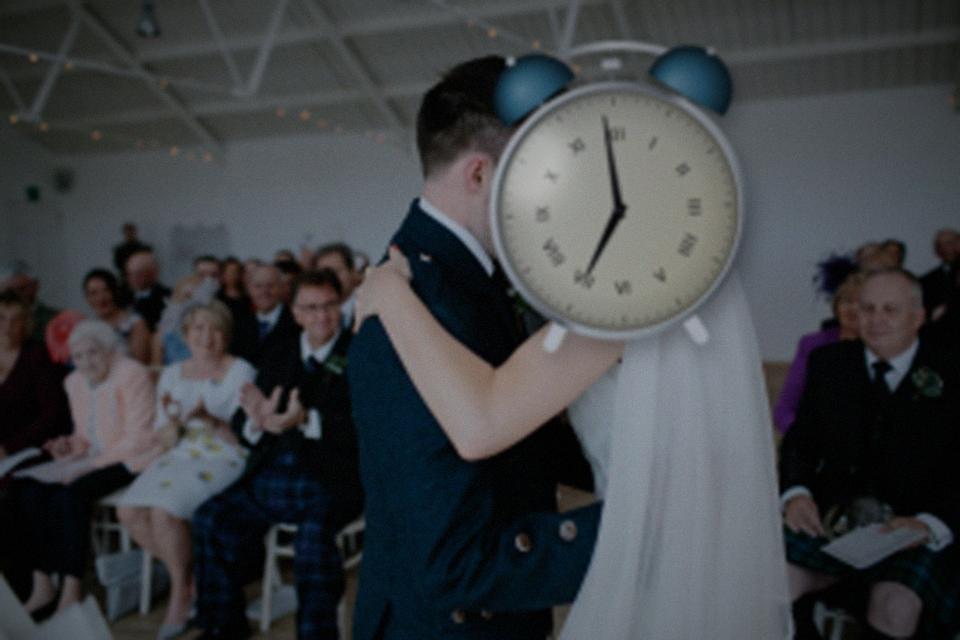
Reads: 6h59
